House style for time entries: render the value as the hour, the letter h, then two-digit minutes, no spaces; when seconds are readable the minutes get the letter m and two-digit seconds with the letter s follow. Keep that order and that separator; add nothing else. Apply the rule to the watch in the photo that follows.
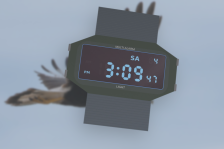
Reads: 3h09m47s
